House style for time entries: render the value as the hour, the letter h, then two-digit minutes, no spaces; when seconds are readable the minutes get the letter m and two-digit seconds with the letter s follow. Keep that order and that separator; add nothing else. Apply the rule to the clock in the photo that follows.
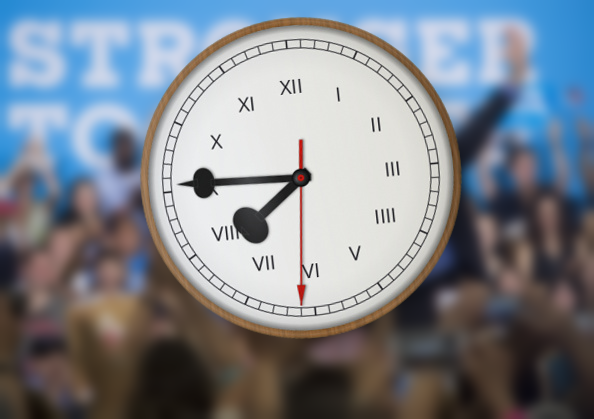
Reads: 7h45m31s
